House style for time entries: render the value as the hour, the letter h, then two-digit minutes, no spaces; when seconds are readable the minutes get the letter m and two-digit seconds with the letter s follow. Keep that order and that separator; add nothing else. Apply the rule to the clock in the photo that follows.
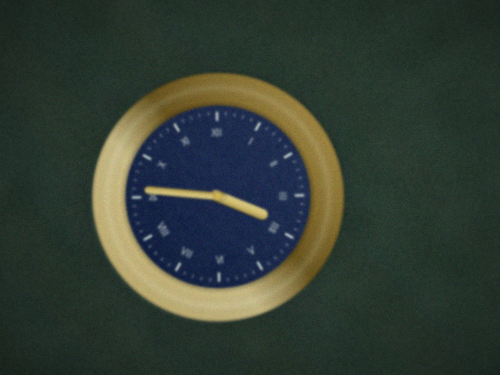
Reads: 3h46
